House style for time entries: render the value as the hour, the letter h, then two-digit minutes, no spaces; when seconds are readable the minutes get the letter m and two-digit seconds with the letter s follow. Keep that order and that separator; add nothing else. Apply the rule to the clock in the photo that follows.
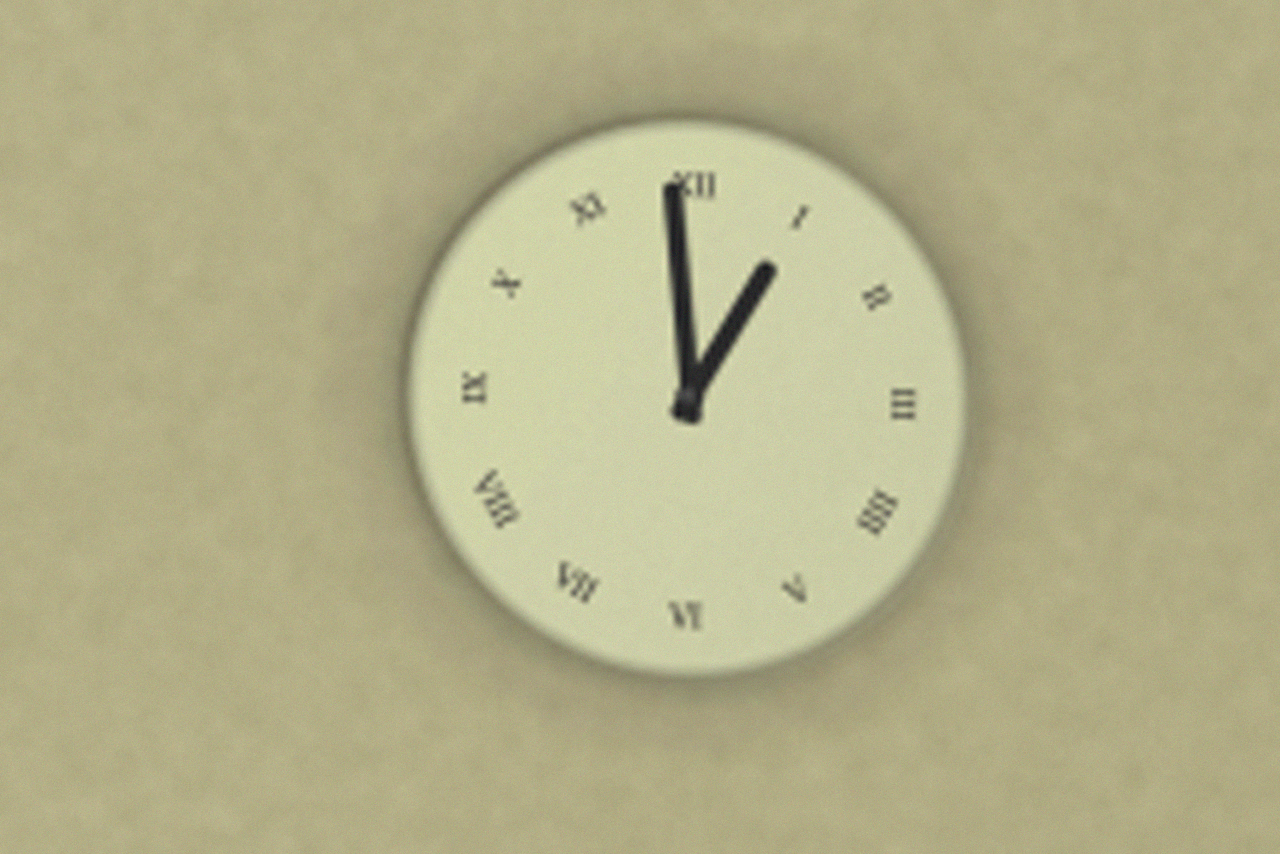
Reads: 12h59
